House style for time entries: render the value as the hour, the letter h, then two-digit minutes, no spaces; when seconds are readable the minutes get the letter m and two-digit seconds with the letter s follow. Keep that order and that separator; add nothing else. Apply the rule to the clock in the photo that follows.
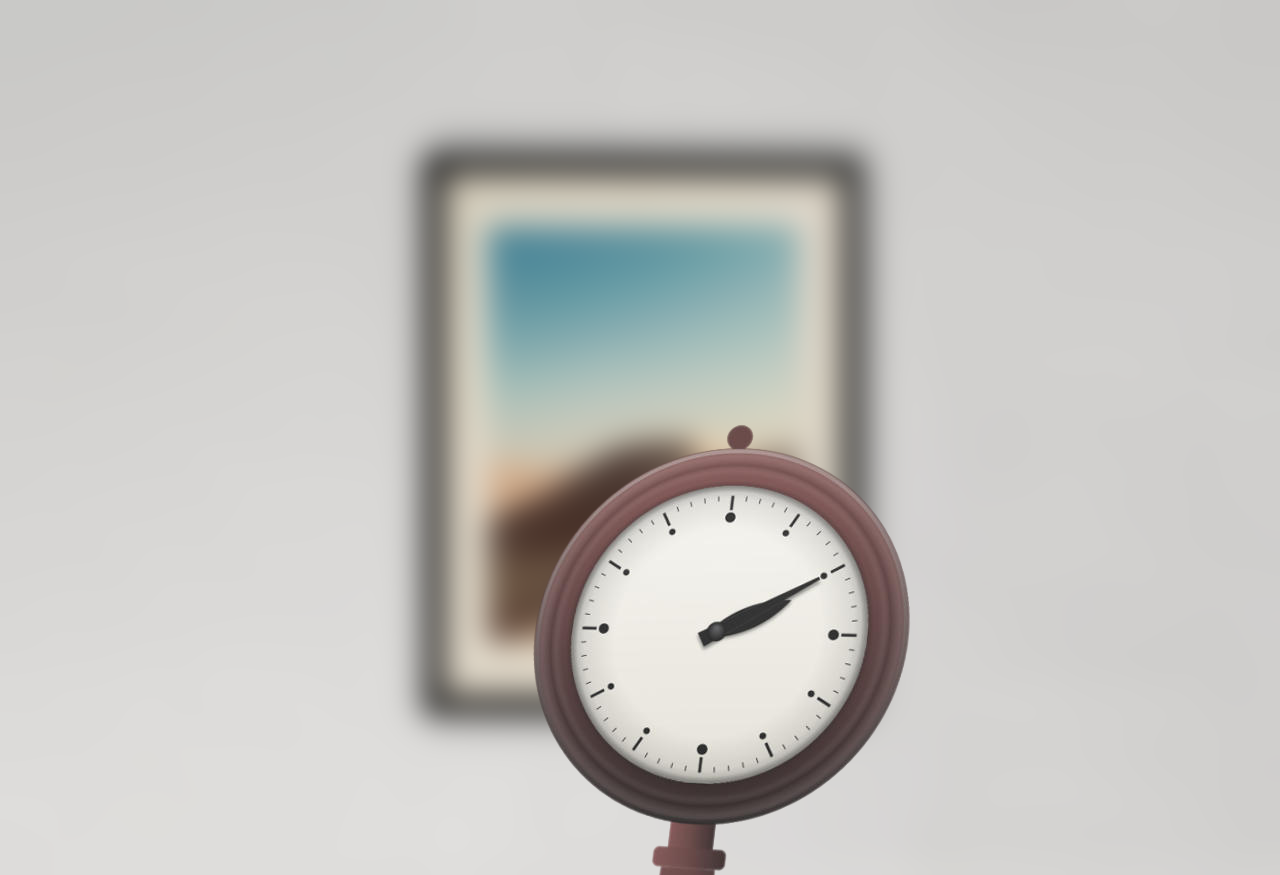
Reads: 2h10
